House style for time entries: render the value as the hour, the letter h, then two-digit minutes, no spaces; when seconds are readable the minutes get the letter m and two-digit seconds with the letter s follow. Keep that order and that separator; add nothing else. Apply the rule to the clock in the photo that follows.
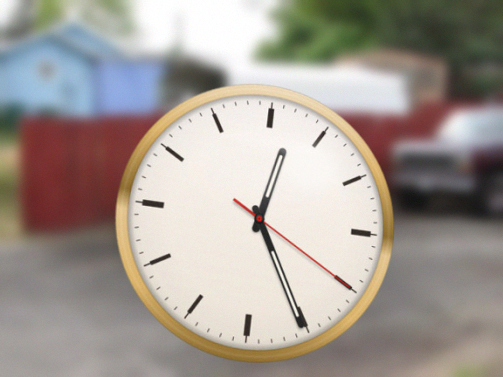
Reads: 12h25m20s
